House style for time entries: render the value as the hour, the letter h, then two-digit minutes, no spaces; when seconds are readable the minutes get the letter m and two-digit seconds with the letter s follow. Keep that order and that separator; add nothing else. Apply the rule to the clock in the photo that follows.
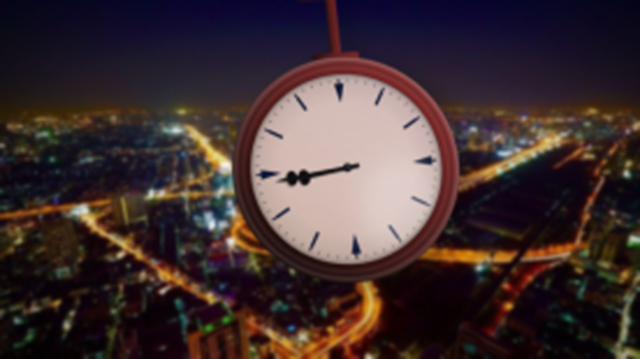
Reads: 8h44
